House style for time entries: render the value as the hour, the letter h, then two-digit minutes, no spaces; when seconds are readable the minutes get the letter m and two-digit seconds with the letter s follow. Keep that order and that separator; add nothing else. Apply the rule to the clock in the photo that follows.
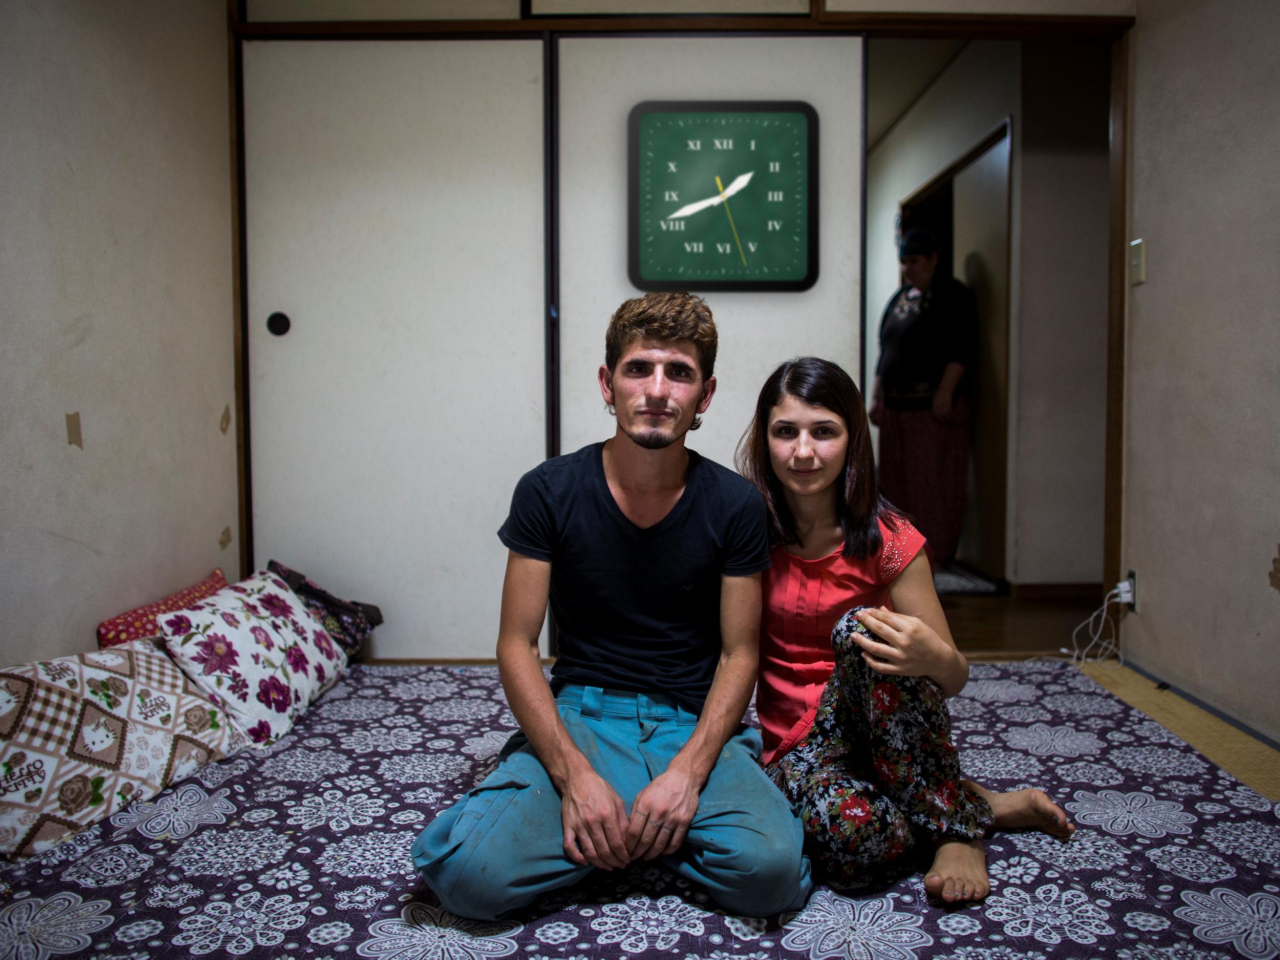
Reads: 1h41m27s
